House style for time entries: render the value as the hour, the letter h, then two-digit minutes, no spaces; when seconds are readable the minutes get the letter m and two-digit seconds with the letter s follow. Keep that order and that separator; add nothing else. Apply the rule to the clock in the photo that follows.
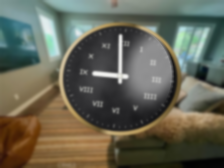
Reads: 8h59
